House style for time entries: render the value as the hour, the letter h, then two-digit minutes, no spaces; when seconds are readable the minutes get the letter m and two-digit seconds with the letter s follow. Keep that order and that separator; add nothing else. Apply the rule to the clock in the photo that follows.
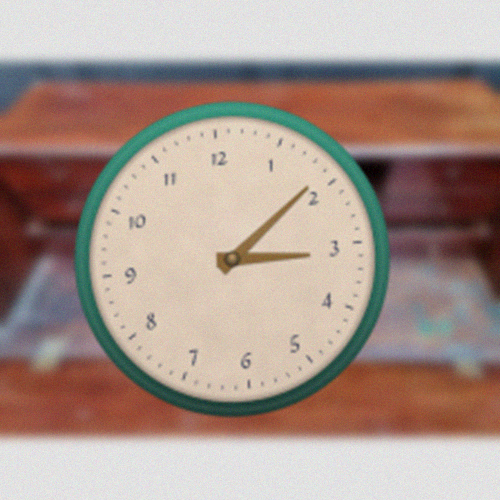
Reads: 3h09
